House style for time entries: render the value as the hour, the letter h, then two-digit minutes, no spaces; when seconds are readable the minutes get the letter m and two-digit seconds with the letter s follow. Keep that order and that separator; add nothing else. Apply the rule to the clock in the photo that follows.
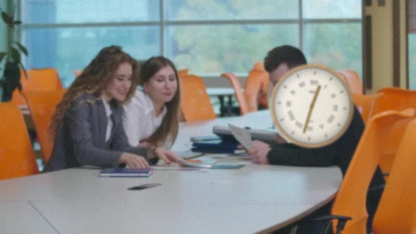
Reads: 12h32
